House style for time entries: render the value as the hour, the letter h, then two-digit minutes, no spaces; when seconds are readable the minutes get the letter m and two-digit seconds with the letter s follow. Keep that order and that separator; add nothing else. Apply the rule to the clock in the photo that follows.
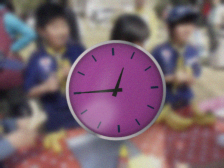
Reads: 12h45
